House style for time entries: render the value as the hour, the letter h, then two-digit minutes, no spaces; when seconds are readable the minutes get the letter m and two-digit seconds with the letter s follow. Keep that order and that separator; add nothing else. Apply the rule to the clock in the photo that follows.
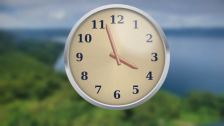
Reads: 3h57
